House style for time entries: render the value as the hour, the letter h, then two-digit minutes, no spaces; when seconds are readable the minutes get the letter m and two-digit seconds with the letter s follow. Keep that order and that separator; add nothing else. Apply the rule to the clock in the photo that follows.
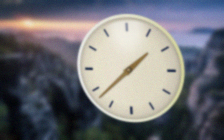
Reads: 1h38
